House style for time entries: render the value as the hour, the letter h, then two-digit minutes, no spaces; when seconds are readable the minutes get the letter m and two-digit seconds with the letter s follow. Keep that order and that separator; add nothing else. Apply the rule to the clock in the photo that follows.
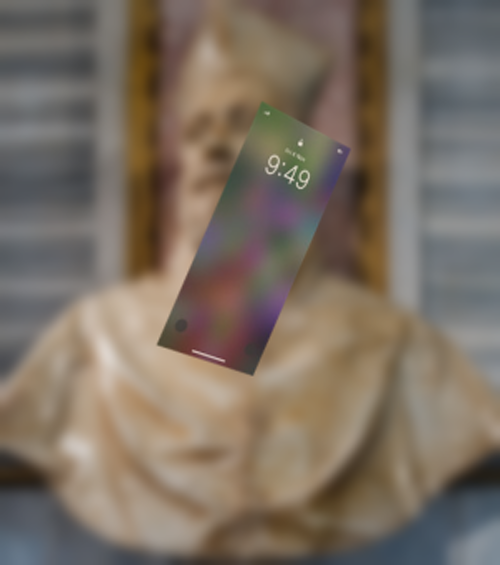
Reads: 9h49
